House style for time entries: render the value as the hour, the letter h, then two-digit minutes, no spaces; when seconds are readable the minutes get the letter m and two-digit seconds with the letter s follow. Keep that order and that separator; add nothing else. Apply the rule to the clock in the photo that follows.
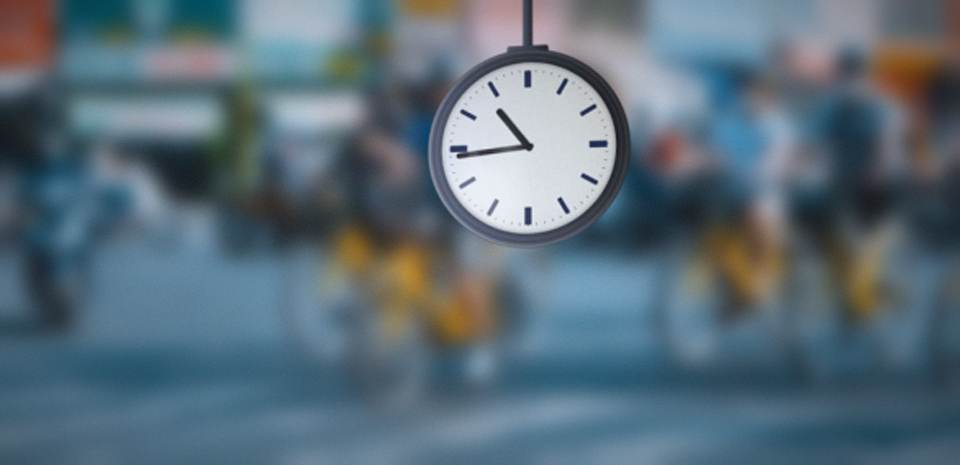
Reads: 10h44
